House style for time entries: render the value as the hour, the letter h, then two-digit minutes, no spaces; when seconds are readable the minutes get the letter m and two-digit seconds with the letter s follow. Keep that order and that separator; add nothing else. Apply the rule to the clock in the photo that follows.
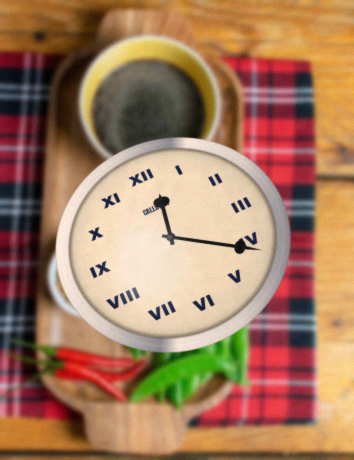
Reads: 12h21
